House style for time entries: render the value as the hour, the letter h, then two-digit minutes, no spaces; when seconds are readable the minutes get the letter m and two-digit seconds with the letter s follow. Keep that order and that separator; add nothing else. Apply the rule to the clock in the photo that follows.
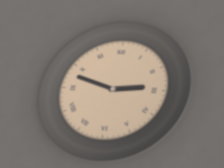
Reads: 2h48
